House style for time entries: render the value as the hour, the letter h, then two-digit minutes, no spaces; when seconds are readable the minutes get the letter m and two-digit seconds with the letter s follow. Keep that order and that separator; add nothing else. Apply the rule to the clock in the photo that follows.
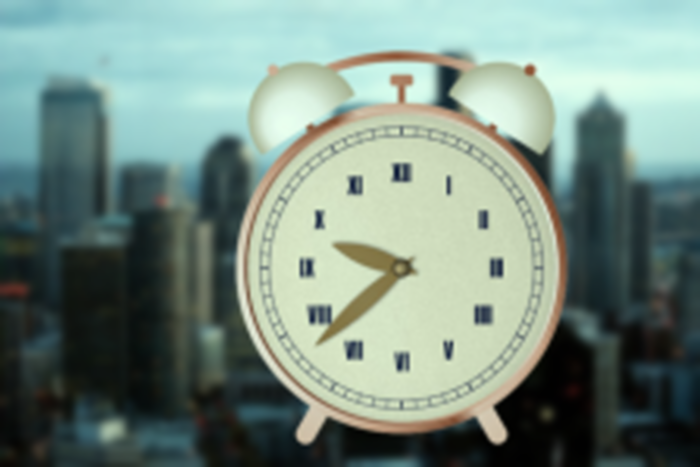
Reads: 9h38
